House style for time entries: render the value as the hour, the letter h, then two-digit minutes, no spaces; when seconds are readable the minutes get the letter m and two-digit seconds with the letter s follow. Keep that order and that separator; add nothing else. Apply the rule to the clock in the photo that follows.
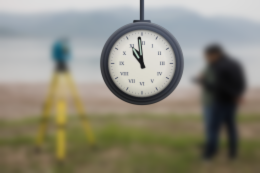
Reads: 10h59
